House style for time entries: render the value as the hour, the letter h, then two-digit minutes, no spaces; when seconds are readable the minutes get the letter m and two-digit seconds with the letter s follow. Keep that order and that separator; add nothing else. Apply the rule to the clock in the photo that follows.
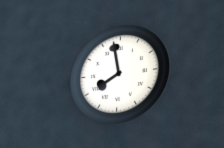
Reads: 7h58
